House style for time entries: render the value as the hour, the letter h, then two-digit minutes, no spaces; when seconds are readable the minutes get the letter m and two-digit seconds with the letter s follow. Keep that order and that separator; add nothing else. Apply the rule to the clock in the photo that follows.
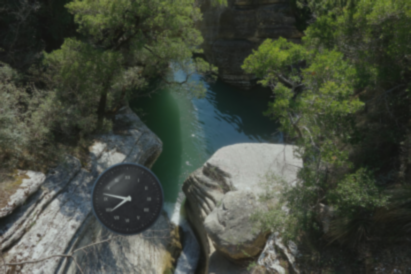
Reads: 7h47
